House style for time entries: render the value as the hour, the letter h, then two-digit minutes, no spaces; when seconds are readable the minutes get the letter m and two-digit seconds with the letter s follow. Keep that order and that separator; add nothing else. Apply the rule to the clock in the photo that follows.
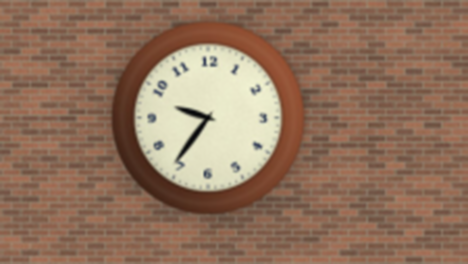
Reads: 9h36
